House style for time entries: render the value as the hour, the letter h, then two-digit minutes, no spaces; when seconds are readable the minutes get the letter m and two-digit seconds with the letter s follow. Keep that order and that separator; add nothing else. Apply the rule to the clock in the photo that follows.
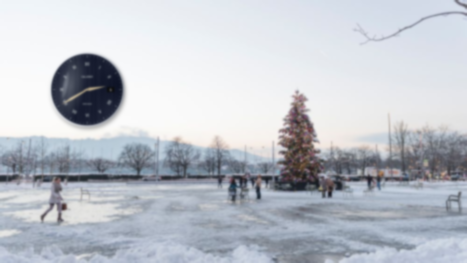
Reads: 2h40
